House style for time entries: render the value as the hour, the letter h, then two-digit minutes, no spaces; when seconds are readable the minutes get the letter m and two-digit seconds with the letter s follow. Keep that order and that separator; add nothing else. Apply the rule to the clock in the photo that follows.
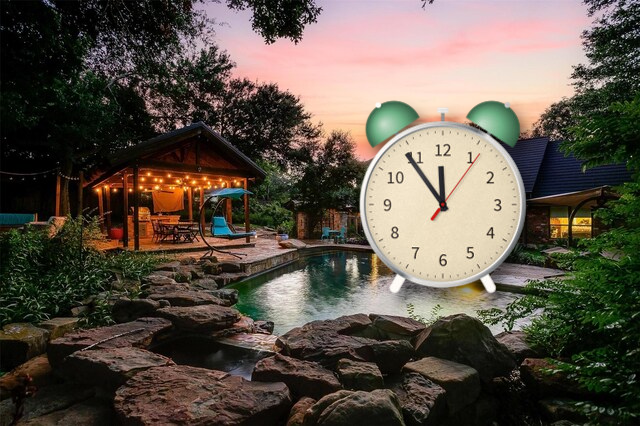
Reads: 11h54m06s
